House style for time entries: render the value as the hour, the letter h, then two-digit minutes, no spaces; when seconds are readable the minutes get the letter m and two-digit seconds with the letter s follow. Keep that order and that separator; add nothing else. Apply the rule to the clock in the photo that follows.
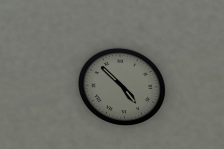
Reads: 4h53
